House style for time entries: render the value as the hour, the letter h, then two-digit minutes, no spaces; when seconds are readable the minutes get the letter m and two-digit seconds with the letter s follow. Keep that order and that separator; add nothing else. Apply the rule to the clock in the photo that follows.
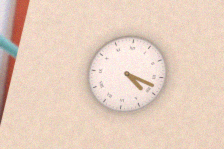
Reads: 4h18
